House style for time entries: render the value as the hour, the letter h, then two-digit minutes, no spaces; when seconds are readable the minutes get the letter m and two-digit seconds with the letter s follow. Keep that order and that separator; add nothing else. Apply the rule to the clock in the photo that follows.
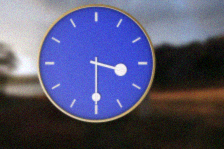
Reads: 3h30
